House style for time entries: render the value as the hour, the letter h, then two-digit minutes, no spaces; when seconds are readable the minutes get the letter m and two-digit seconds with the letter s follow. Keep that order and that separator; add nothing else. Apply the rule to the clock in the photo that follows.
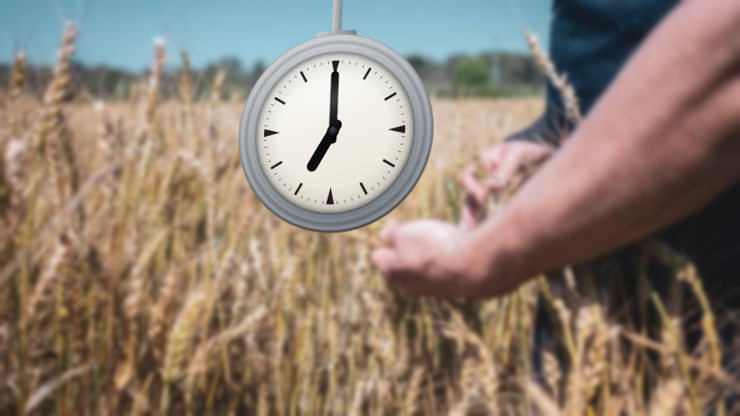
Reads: 7h00
